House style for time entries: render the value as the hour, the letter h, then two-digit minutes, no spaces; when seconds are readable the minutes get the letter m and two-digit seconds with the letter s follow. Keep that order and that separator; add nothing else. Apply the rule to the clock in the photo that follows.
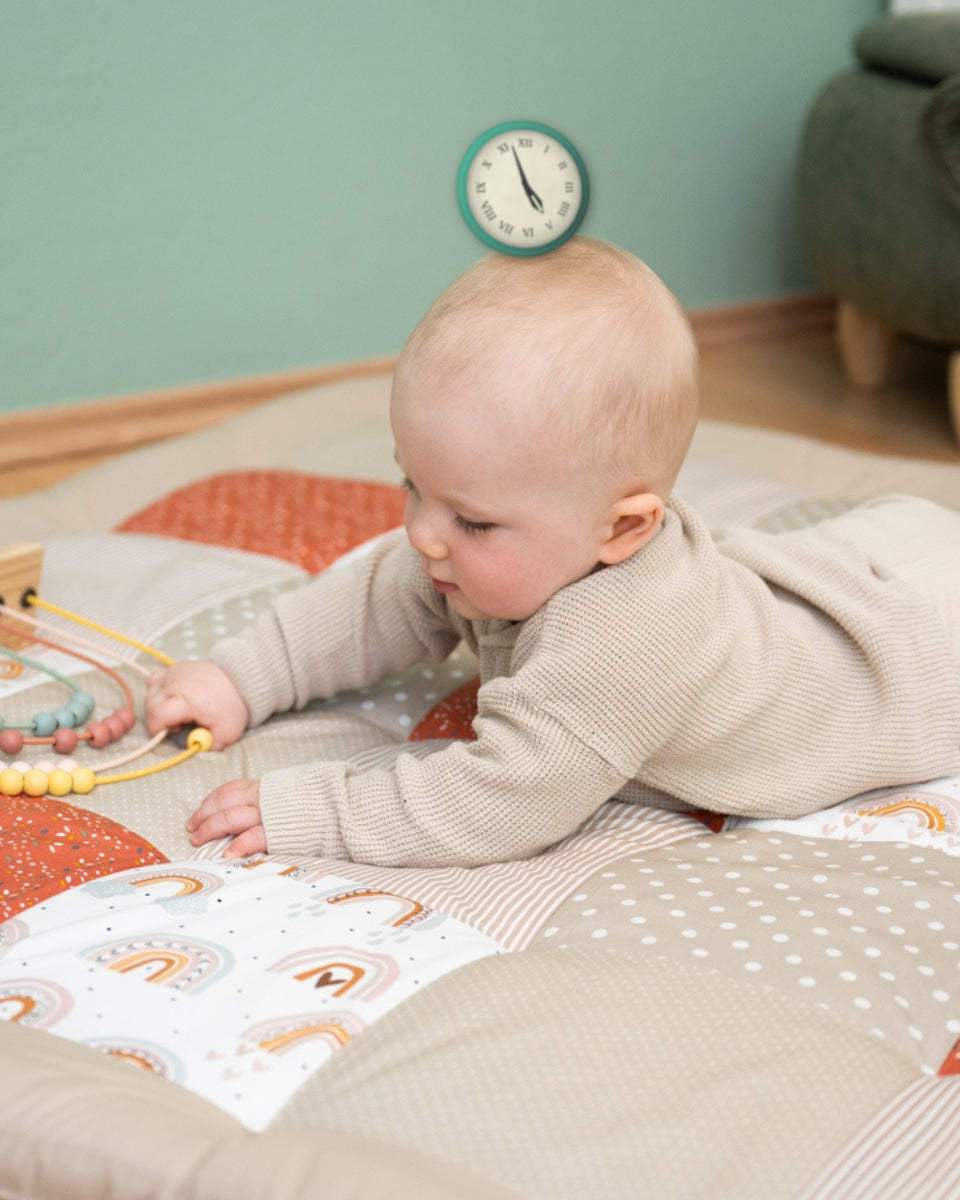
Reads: 4h57
